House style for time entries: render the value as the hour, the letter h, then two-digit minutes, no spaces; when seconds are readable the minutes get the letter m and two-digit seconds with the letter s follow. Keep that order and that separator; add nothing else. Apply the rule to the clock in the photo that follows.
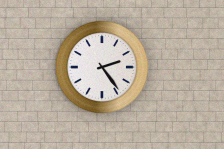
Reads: 2h24
